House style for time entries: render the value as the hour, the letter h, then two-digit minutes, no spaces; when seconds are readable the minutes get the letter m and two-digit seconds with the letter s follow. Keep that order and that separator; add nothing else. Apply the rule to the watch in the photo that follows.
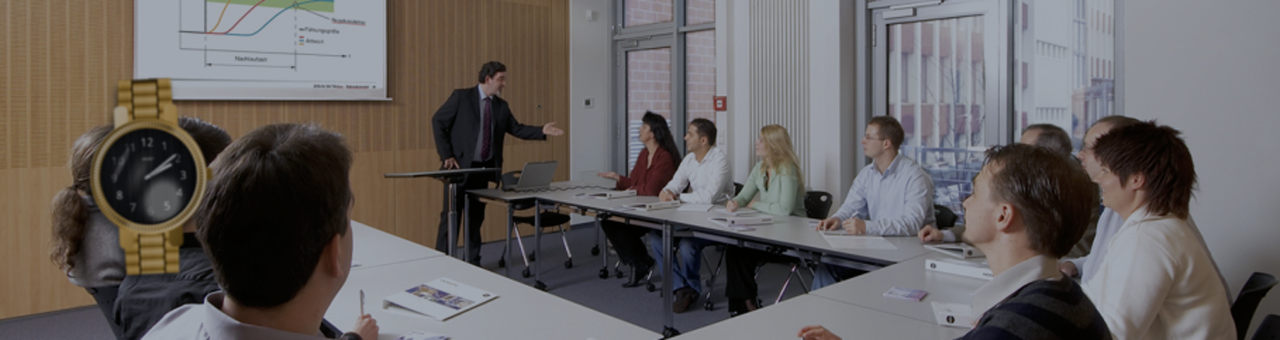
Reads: 2h09
